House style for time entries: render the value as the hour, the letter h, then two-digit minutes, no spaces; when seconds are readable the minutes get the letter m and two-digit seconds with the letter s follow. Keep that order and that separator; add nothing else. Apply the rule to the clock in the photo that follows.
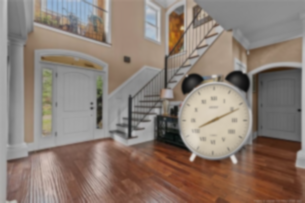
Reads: 8h11
